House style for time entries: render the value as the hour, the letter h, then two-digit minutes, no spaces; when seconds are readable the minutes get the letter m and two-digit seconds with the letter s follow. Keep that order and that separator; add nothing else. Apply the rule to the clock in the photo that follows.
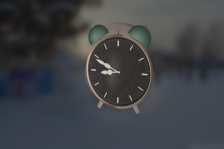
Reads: 8h49
